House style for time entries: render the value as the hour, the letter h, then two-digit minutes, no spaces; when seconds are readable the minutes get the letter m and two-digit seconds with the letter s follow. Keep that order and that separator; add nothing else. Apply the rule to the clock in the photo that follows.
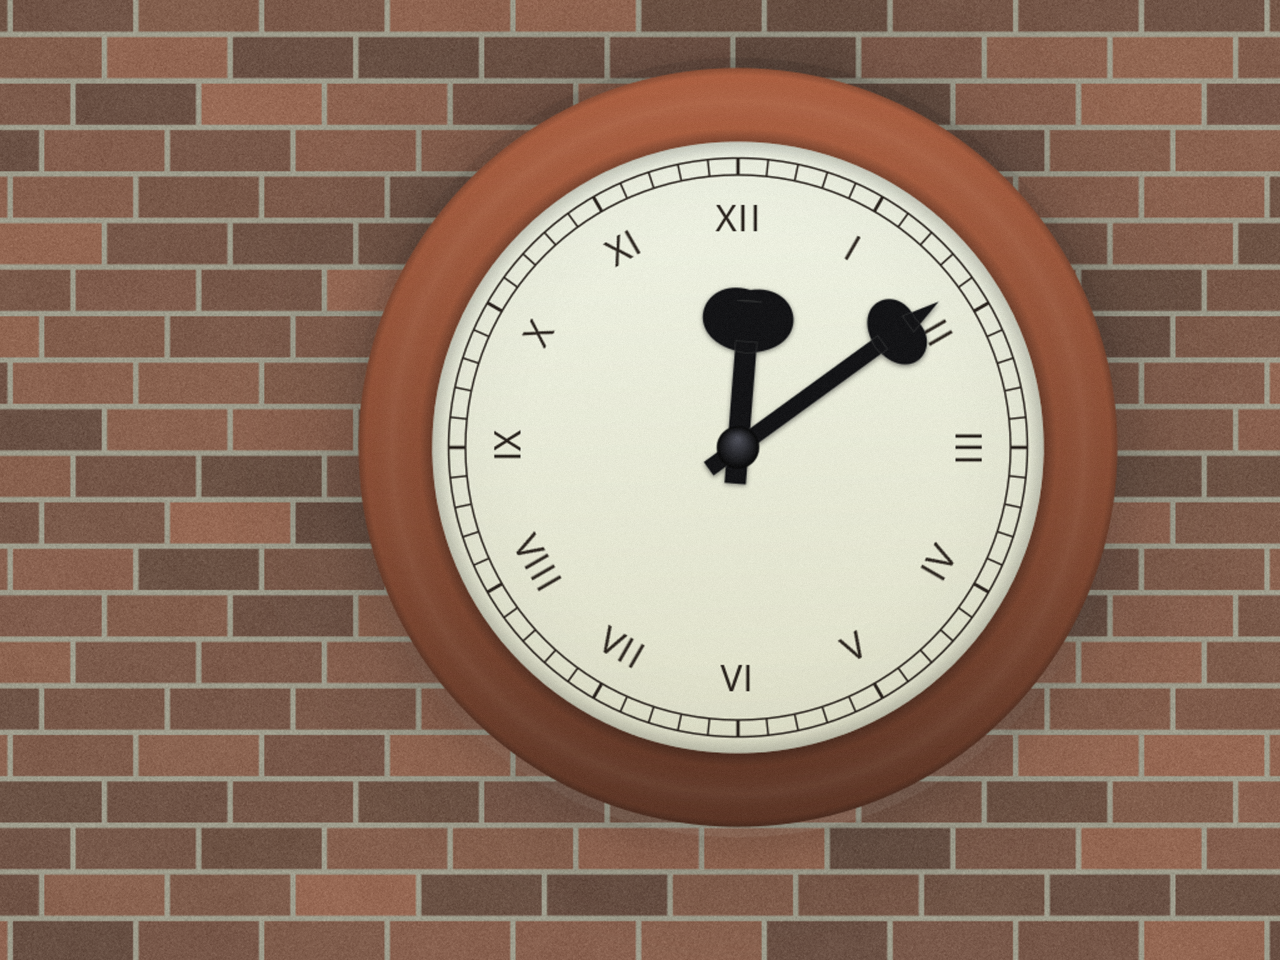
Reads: 12h09
